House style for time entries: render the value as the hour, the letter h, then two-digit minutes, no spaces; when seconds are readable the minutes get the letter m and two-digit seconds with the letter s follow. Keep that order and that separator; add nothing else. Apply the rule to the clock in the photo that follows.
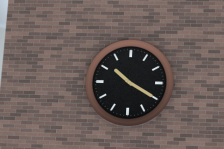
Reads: 10h20
